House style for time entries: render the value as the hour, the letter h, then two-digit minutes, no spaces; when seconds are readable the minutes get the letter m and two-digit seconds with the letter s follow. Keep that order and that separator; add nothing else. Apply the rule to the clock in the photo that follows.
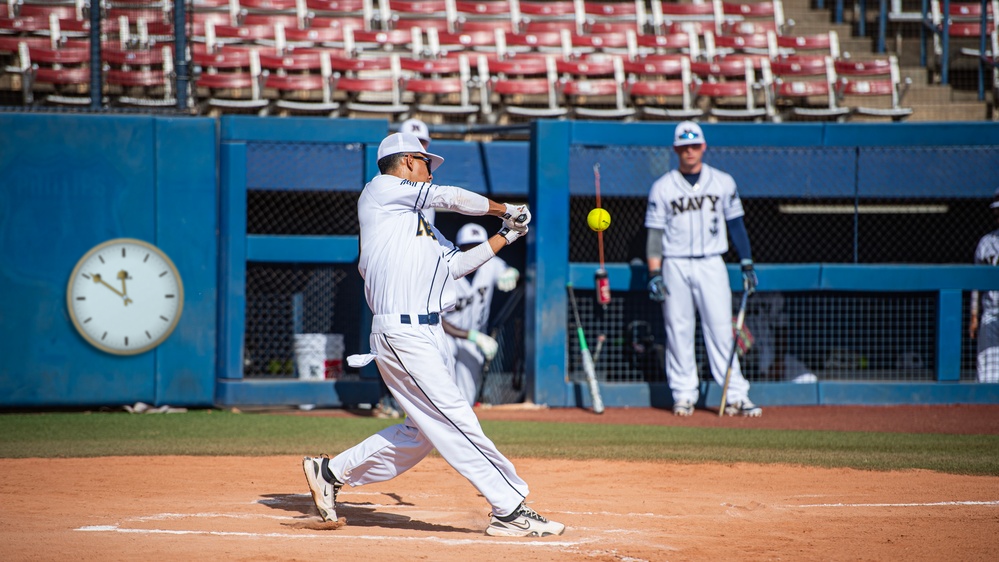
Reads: 11h51
